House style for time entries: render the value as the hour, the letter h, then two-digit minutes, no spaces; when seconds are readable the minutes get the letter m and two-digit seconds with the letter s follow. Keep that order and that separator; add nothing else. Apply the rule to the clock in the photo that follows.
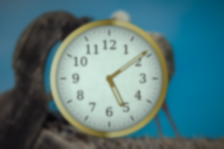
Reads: 5h09
